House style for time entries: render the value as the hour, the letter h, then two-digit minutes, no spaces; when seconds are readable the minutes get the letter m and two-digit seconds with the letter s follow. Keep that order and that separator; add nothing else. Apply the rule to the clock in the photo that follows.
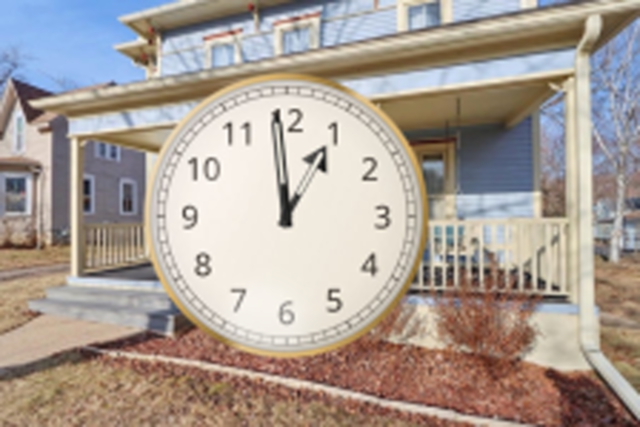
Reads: 12h59
